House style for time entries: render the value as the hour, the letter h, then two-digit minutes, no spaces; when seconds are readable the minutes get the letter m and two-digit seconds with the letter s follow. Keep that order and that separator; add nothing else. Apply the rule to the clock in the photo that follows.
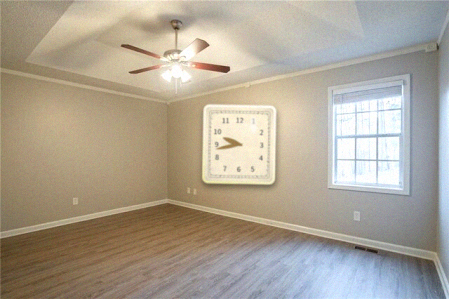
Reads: 9h43
